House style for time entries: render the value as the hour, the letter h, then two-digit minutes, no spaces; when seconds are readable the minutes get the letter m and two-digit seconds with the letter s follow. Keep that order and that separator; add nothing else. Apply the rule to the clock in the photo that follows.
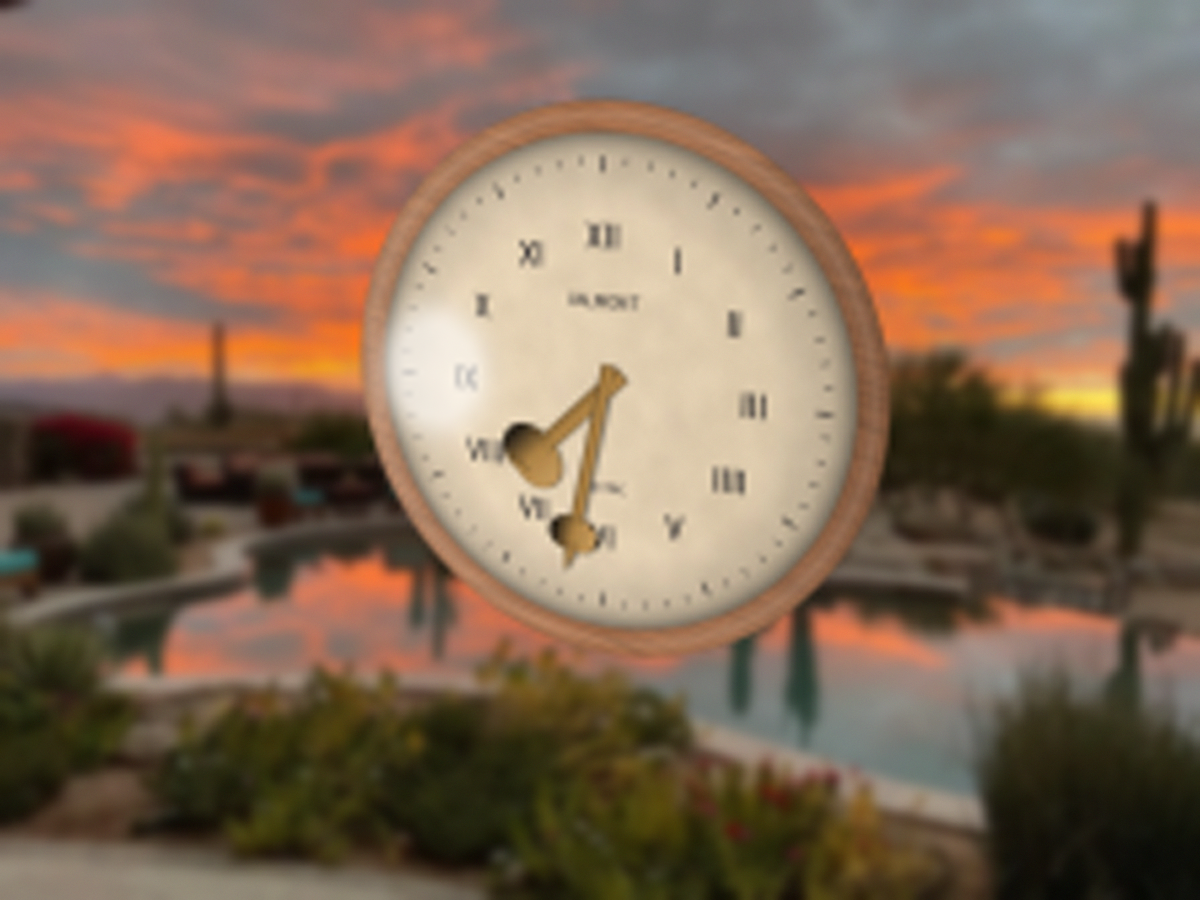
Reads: 7h32
